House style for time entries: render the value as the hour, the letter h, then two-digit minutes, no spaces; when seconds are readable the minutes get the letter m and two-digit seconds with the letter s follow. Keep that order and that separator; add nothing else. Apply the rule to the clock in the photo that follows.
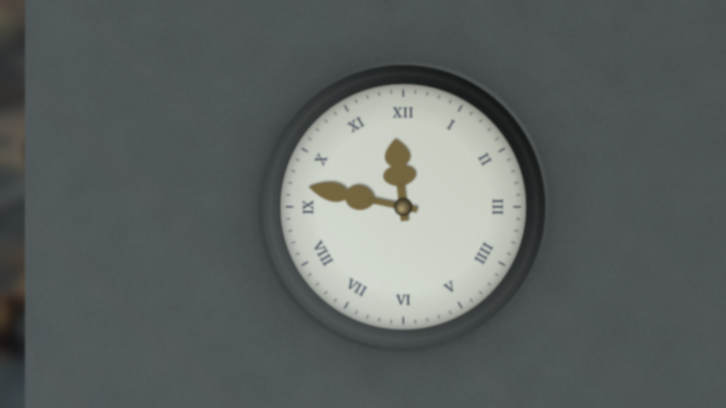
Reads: 11h47
